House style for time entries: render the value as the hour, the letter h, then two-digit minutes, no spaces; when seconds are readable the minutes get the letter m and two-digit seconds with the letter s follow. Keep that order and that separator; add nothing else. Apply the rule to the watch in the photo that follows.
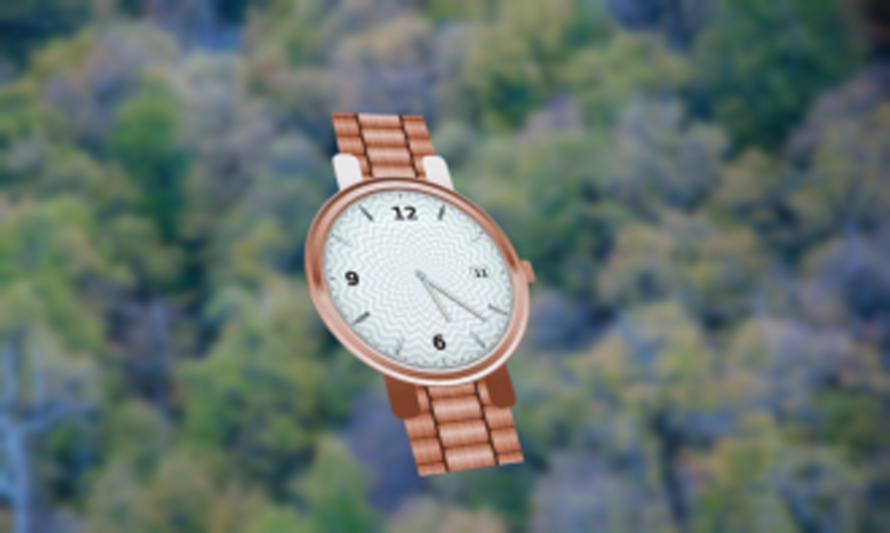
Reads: 5h22
